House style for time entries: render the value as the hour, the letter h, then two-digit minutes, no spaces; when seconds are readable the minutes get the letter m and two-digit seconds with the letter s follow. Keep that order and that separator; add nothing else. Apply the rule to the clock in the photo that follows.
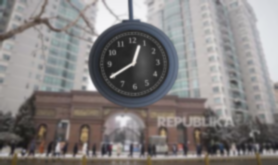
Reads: 12h40
